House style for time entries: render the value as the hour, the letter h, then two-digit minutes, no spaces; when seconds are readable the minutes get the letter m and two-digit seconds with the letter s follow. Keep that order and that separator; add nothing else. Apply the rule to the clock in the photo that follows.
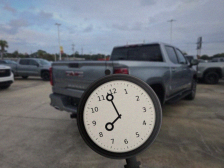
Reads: 7h58
